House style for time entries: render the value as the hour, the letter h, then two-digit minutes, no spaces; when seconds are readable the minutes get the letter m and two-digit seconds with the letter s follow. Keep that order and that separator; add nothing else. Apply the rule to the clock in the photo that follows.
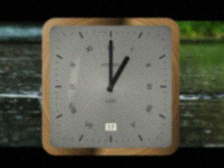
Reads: 1h00
